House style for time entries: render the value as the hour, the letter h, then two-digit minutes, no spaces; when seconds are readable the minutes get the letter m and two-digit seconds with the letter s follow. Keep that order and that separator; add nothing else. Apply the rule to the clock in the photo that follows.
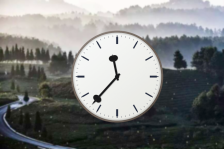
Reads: 11h37
